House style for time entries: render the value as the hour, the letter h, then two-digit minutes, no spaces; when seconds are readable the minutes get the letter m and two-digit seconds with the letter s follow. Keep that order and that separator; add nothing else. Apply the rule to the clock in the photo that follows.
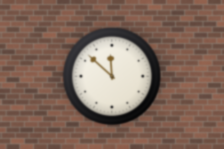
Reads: 11h52
